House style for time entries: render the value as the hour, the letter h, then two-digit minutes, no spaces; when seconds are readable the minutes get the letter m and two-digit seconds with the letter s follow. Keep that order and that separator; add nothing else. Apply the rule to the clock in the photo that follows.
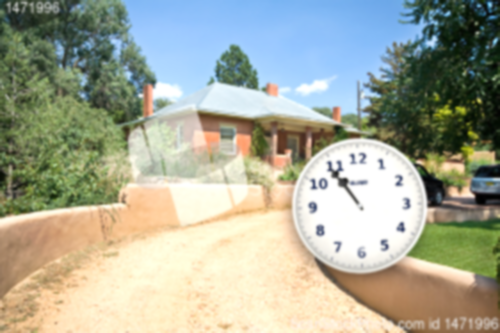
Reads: 10h54
